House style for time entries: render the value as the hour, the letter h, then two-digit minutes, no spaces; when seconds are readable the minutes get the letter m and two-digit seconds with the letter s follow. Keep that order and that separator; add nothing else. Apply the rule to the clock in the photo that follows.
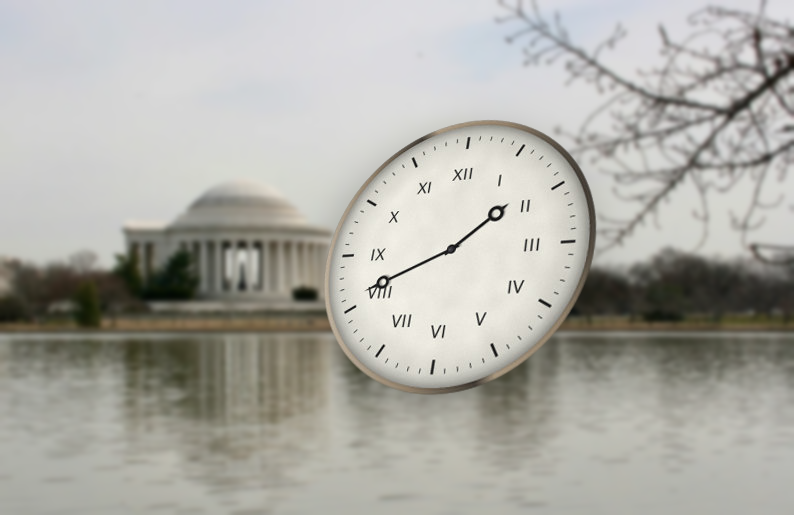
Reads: 1h41
